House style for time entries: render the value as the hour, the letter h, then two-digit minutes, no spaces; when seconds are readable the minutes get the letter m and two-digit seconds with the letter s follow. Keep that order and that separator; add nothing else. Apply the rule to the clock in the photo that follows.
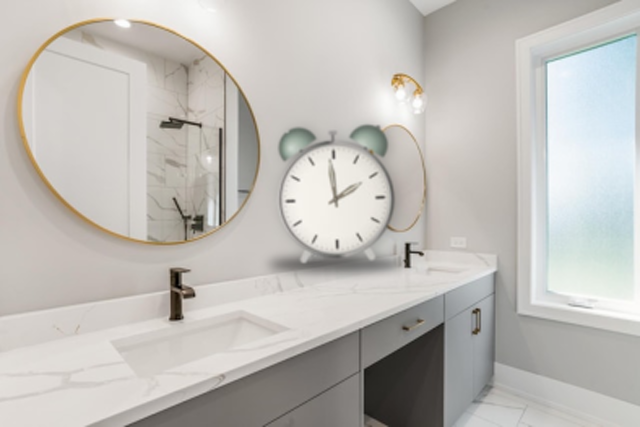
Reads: 1h59
